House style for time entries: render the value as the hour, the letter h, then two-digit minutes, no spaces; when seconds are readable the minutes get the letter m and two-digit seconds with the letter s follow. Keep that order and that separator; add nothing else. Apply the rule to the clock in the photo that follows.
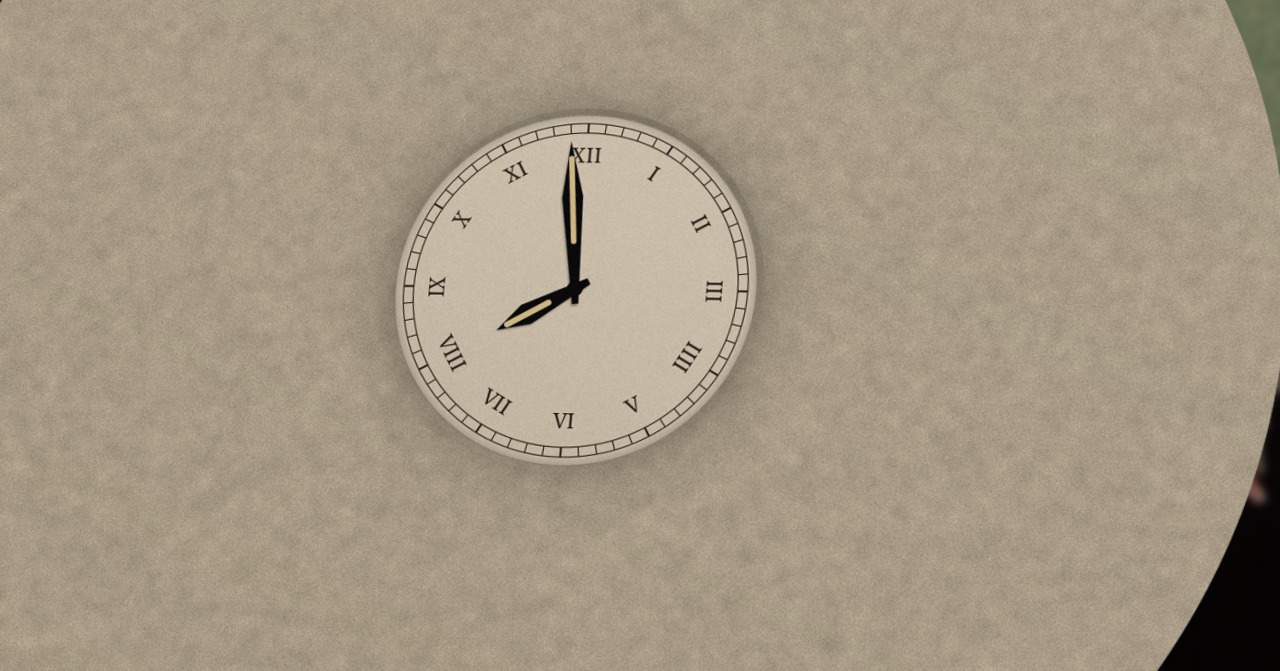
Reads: 7h59
